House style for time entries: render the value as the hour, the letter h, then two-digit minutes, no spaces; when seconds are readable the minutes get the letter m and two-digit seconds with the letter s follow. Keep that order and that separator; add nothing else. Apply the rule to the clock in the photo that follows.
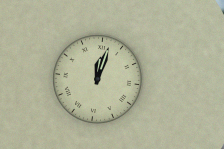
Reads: 12h02
